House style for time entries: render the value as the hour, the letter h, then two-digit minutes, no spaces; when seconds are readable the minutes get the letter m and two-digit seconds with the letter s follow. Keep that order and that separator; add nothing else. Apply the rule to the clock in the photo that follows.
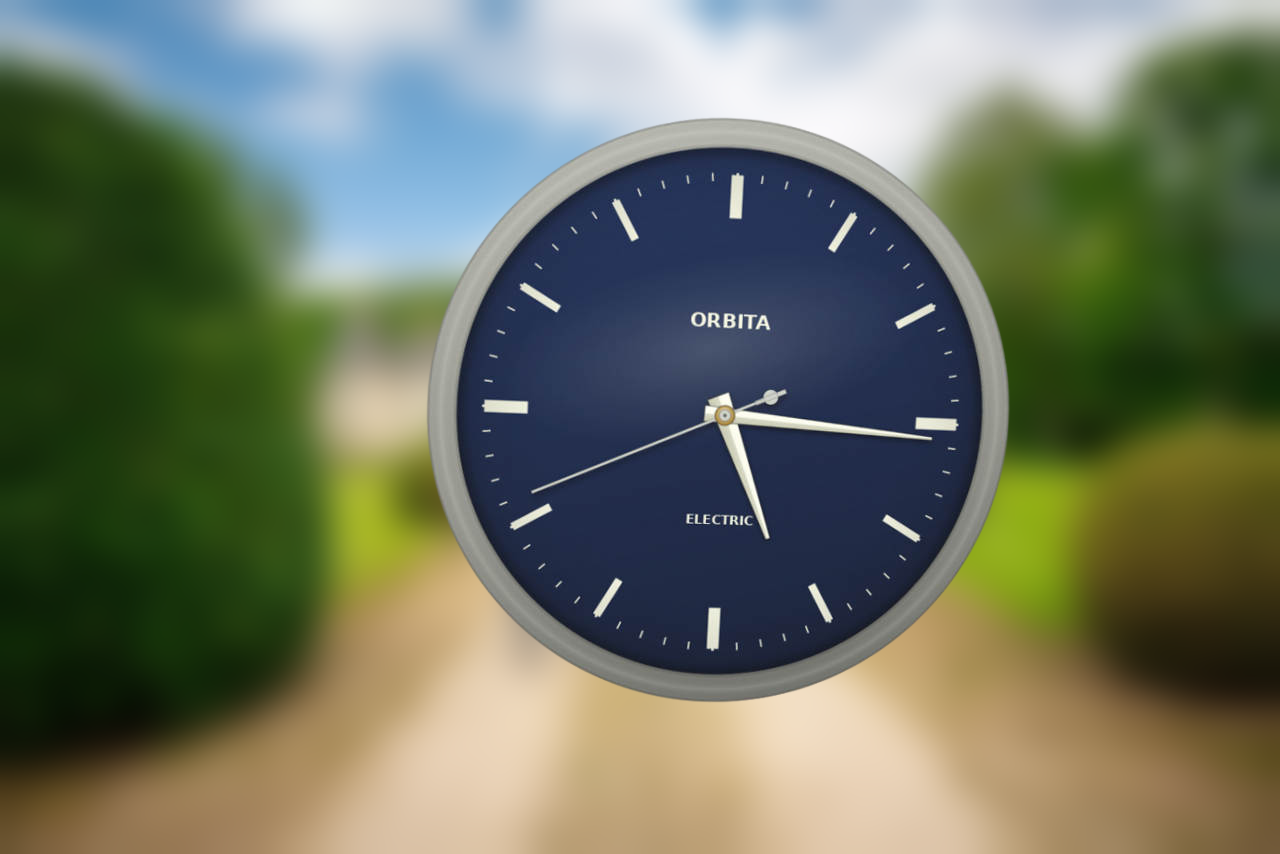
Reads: 5h15m41s
